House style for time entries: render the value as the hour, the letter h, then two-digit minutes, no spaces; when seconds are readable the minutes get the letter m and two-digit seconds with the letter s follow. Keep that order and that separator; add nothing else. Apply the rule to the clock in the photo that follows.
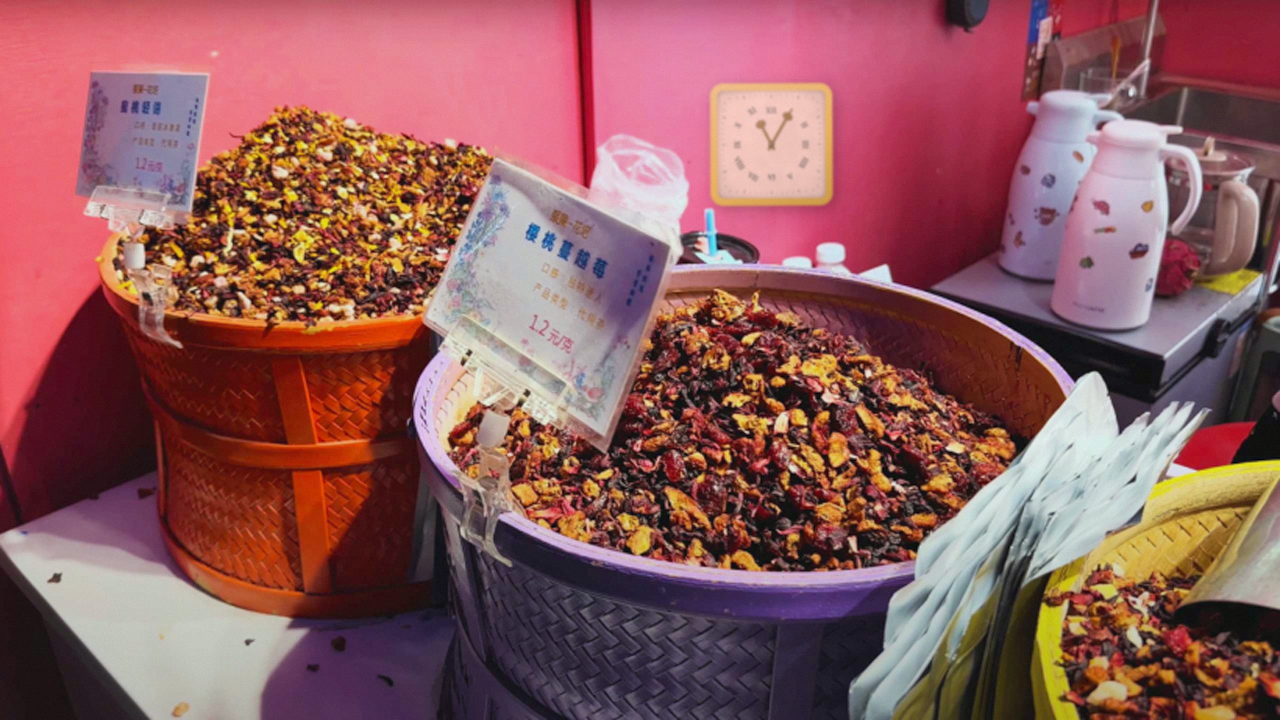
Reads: 11h05
